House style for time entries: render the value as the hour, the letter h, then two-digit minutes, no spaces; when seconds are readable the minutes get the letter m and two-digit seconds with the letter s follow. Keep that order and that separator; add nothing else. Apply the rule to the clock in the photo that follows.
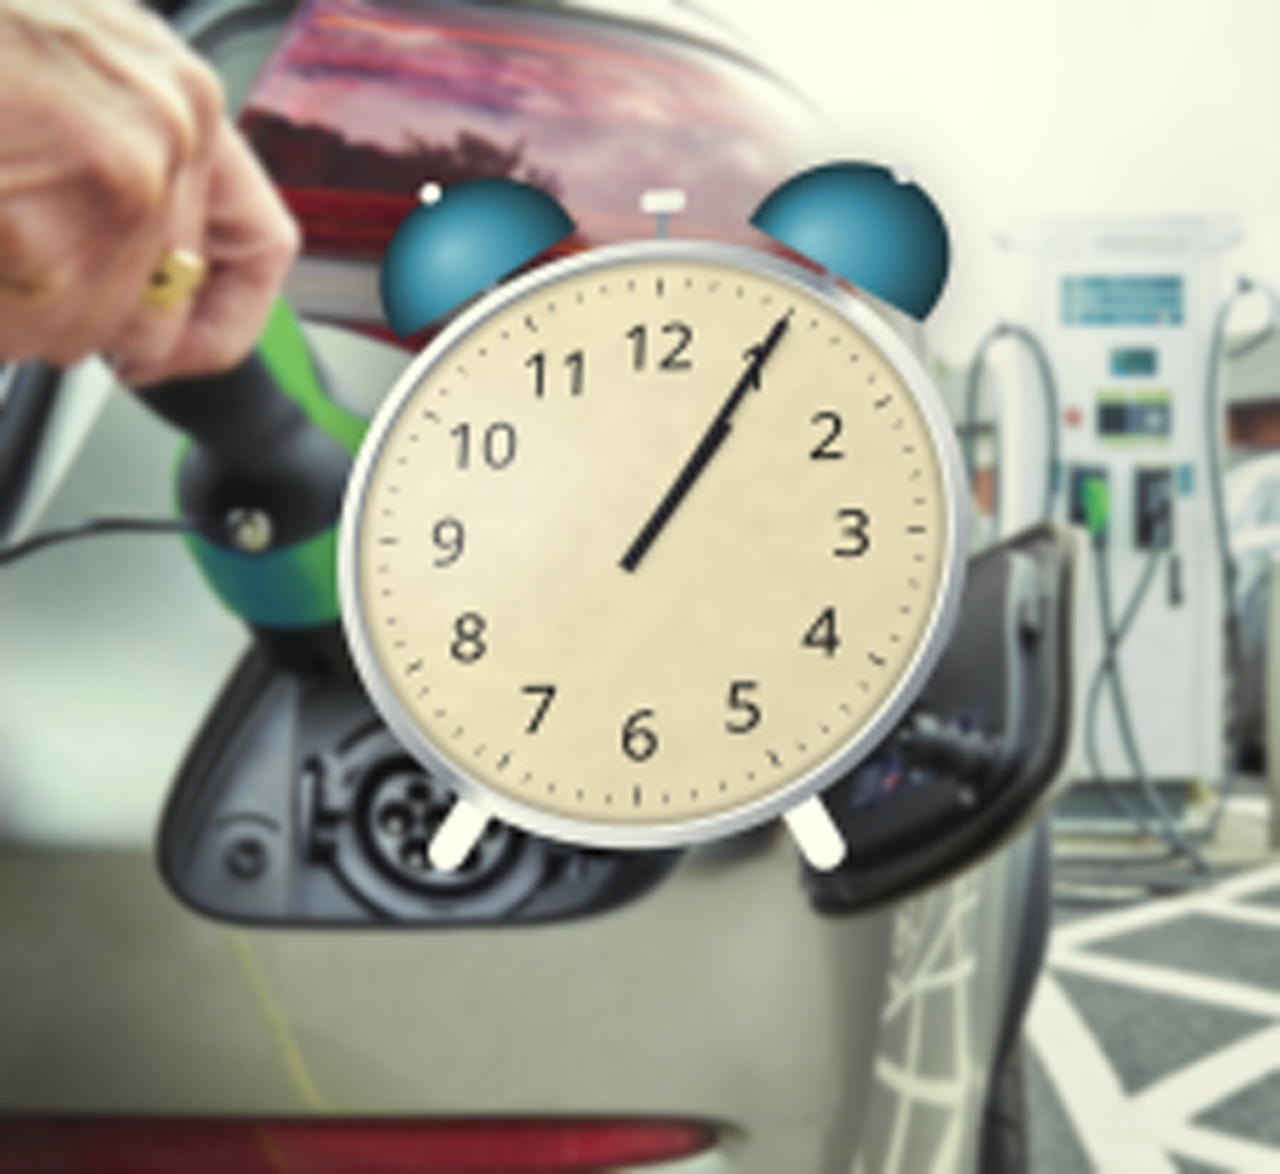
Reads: 1h05
